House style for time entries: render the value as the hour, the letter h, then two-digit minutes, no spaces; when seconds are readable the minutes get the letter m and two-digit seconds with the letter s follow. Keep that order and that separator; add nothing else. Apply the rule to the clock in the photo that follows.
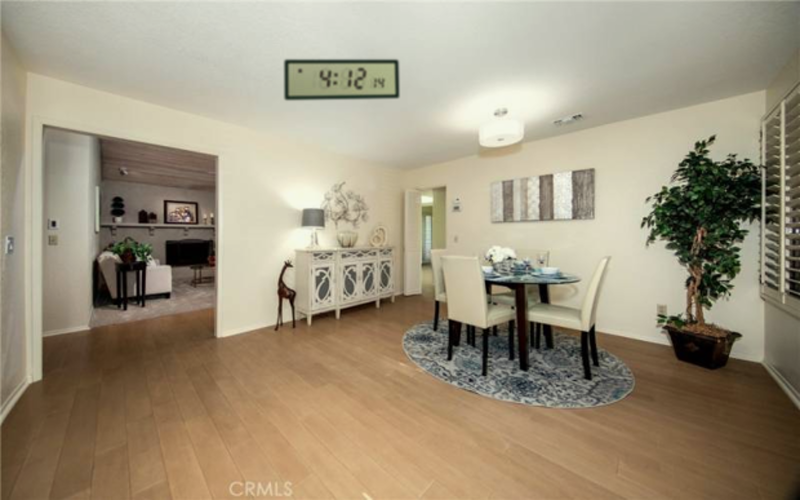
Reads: 4h12m14s
